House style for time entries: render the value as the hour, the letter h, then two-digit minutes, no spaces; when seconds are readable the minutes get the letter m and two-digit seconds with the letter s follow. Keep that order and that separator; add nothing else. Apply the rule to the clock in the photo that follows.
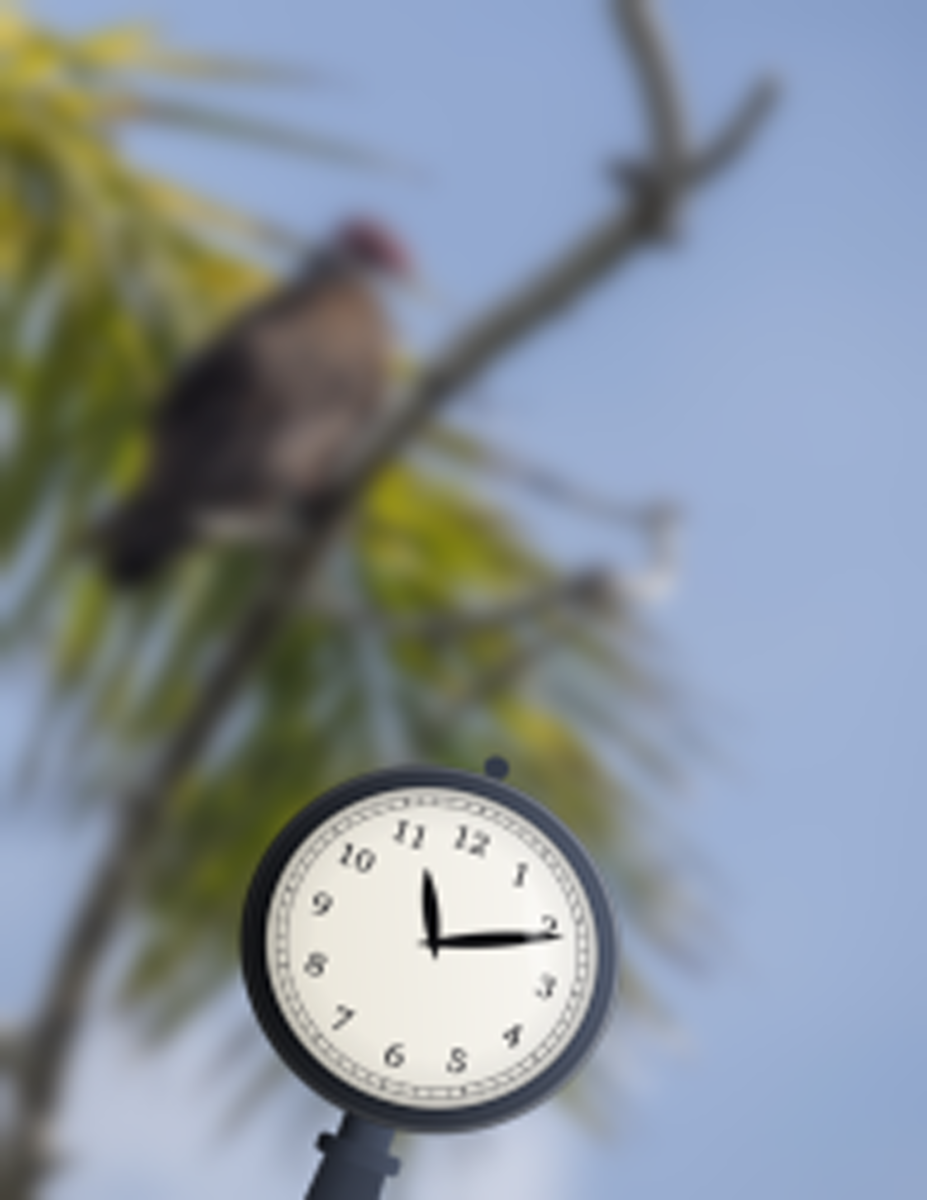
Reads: 11h11
